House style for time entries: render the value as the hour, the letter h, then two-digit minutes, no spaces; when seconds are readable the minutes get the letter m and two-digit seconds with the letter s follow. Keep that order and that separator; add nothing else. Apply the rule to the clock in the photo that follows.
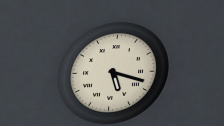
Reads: 5h18
